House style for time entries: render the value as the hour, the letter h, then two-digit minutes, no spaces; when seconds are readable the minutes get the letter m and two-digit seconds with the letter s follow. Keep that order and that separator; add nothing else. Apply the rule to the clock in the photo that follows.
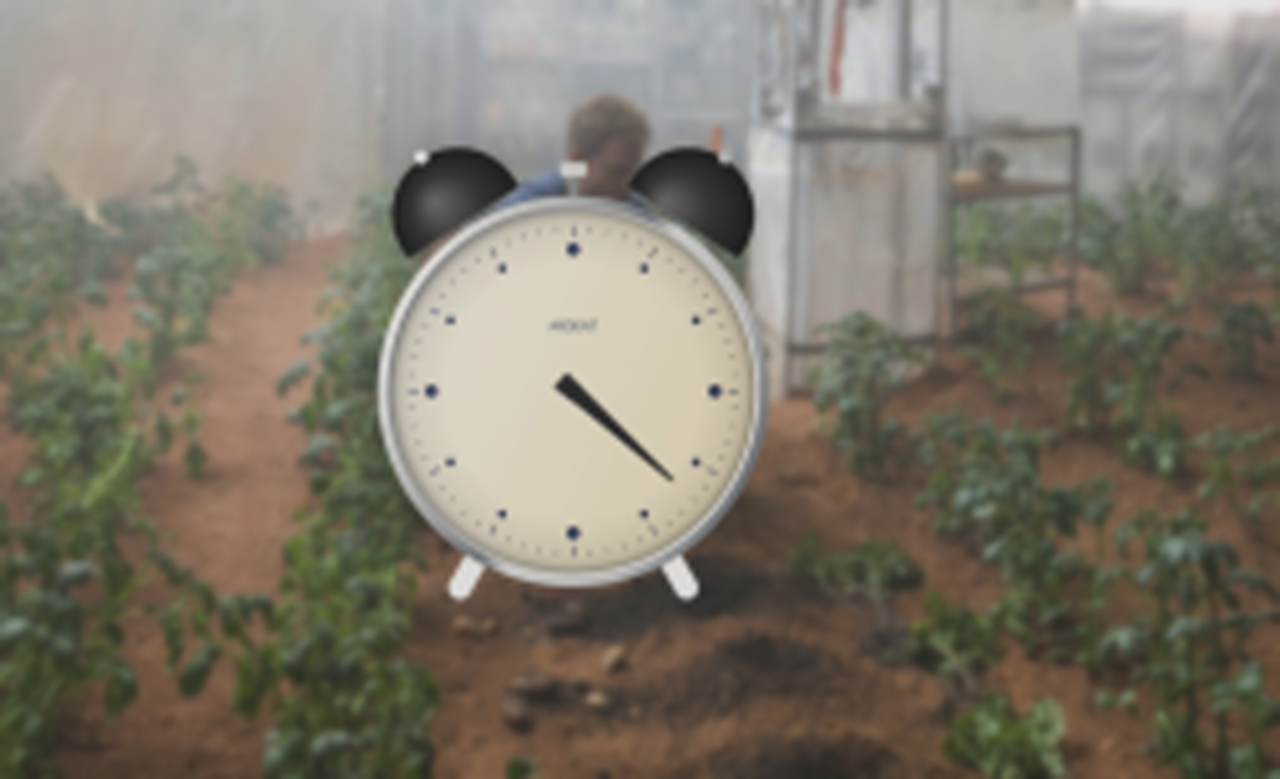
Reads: 4h22
